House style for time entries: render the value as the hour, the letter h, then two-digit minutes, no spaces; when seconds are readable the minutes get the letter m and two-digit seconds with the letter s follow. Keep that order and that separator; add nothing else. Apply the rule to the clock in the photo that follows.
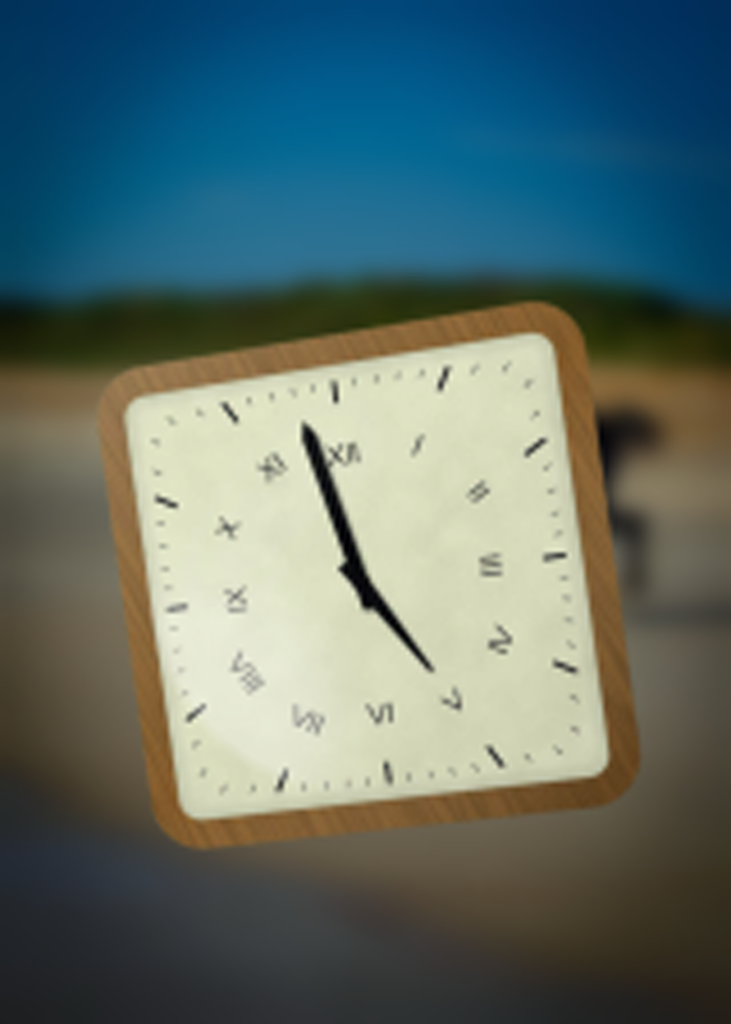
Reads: 4h58
